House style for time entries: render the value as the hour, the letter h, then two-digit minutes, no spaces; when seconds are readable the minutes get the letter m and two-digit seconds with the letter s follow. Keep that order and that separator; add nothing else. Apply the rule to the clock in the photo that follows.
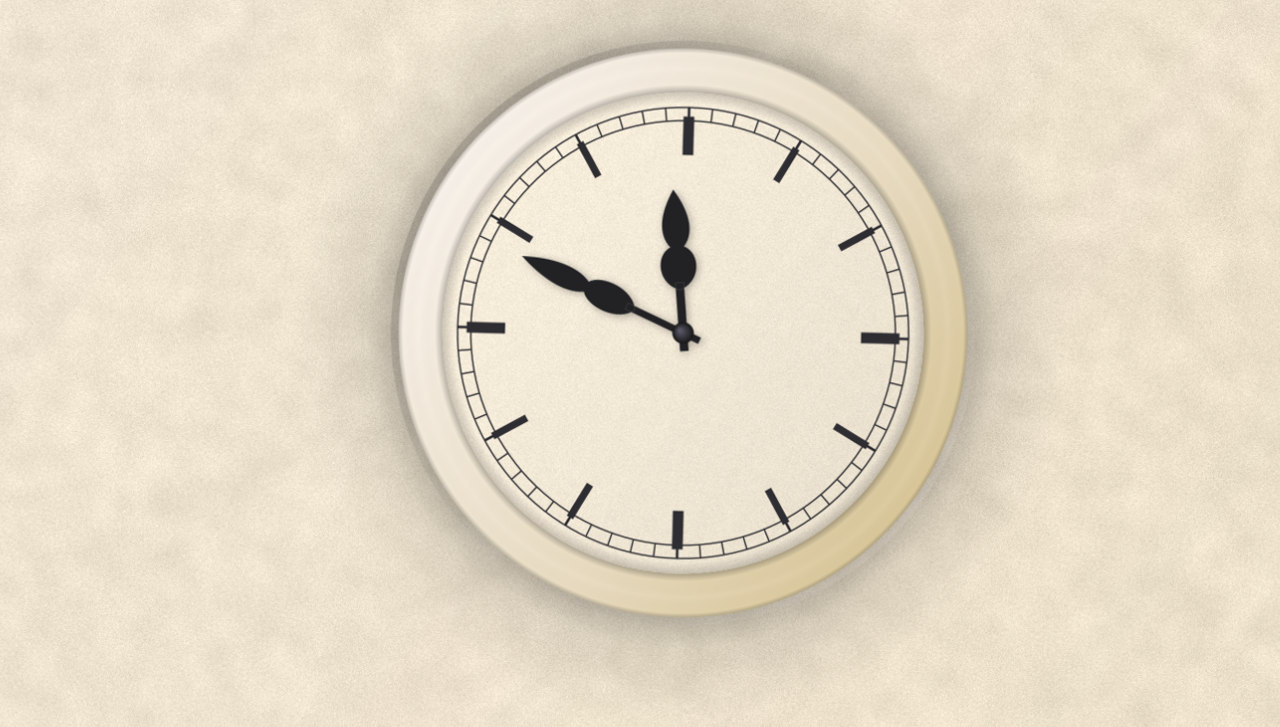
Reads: 11h49
